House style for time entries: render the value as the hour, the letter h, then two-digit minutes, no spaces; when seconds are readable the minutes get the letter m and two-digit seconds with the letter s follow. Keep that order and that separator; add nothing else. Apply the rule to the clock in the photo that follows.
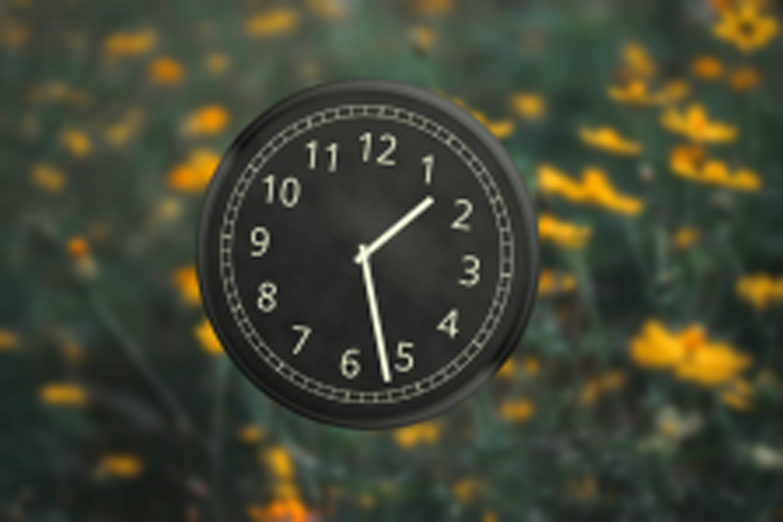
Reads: 1h27
